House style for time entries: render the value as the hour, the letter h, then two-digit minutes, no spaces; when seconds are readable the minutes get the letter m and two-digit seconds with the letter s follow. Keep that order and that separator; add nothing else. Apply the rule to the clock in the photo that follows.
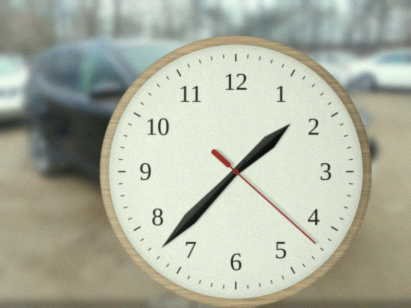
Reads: 1h37m22s
